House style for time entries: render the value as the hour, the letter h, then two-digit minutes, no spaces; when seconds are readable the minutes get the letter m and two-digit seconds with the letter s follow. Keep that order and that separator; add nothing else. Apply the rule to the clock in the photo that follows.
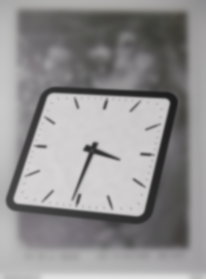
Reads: 3h31
